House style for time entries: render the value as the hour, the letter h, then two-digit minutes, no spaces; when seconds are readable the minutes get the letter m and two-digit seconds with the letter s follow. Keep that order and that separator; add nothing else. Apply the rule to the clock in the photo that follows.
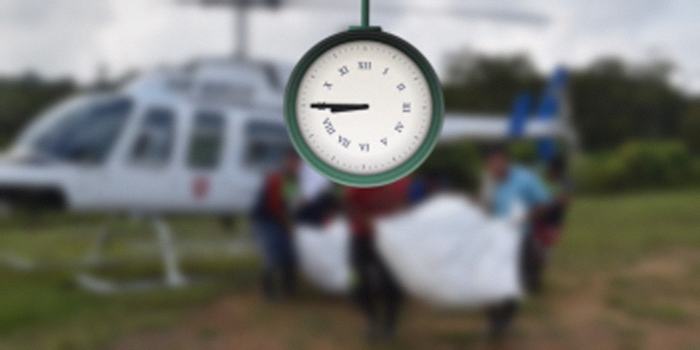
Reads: 8h45
